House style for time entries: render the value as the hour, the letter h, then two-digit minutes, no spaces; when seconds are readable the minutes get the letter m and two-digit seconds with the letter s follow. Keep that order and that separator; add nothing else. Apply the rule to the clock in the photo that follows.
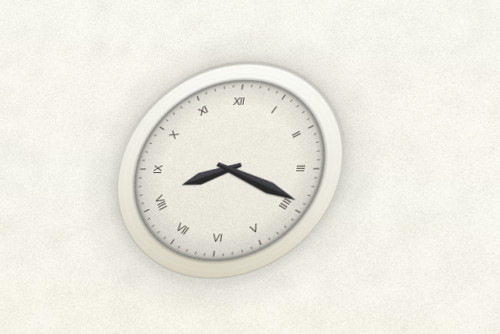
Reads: 8h19
